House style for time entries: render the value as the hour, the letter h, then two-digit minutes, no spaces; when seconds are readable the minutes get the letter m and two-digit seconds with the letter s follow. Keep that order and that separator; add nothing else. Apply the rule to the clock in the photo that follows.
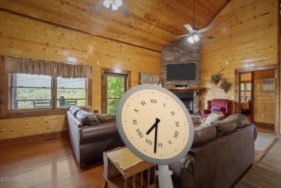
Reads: 7h32
